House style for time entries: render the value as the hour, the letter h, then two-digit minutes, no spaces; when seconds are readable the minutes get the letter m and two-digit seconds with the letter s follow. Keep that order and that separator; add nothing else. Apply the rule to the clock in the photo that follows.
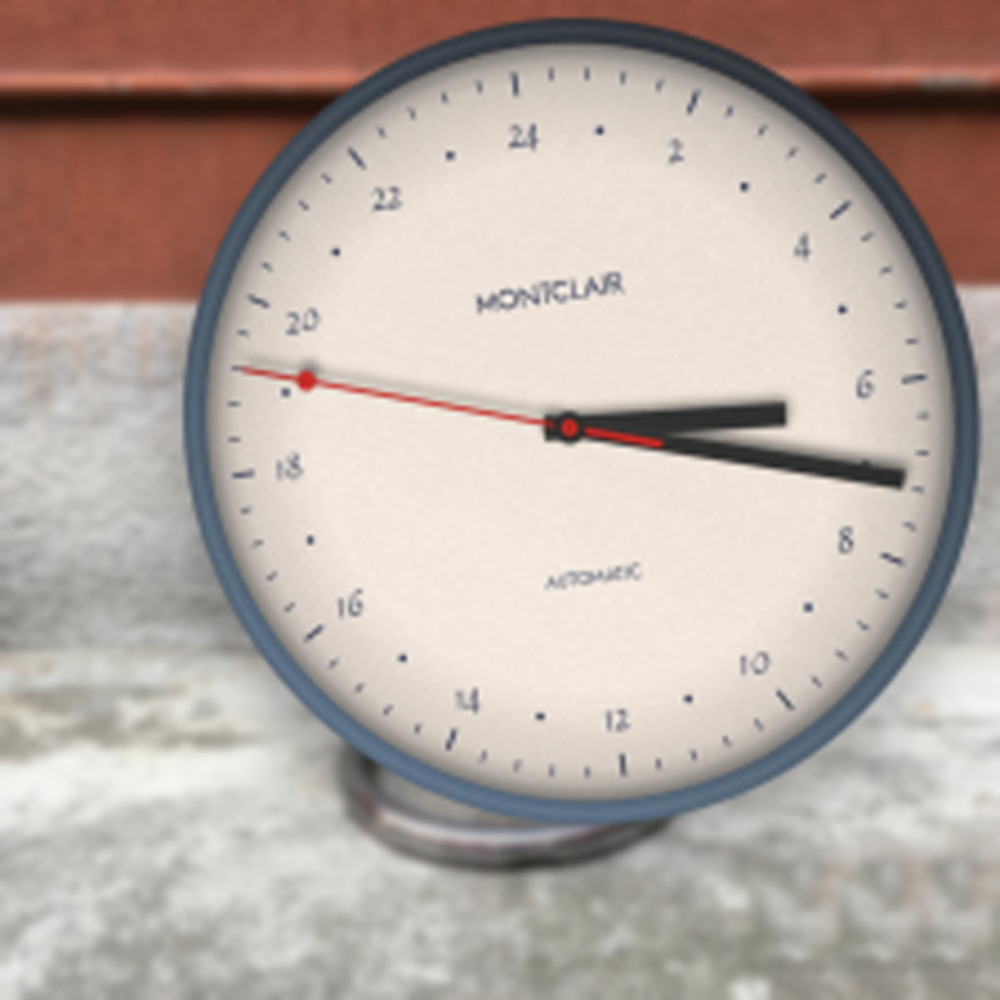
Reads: 6h17m48s
